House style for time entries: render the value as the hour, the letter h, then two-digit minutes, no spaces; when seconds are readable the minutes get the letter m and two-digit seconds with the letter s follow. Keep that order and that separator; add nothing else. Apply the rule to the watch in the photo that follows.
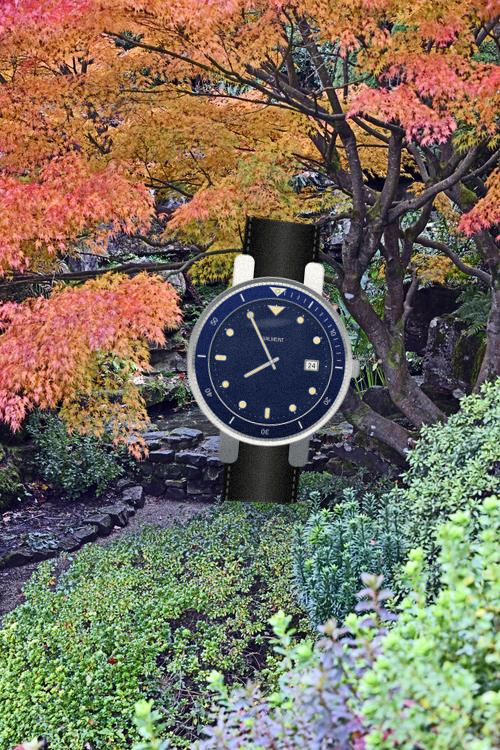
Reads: 7h55
